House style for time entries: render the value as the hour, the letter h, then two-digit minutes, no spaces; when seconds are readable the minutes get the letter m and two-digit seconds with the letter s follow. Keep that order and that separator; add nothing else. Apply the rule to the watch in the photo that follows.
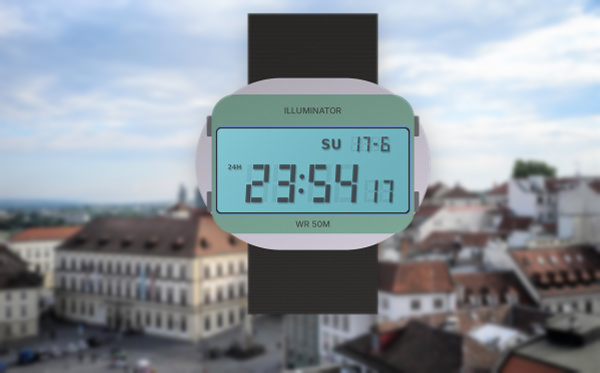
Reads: 23h54m17s
